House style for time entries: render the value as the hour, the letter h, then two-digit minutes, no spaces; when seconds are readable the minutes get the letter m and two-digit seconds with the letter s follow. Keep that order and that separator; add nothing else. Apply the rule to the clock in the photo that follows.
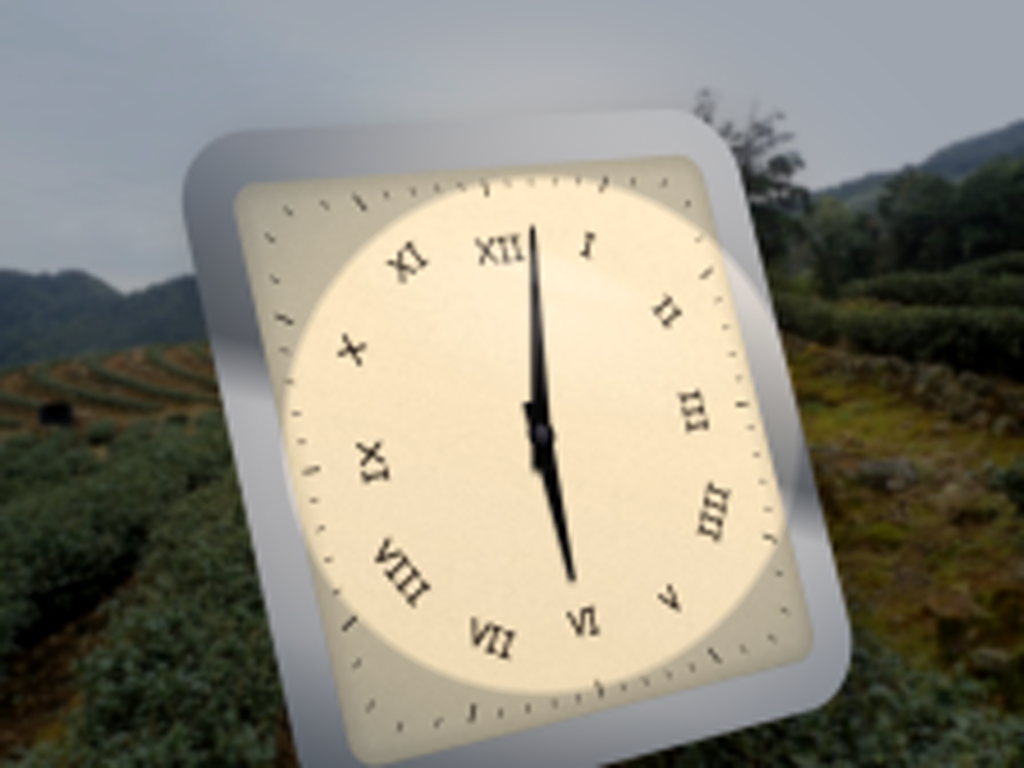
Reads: 6h02
